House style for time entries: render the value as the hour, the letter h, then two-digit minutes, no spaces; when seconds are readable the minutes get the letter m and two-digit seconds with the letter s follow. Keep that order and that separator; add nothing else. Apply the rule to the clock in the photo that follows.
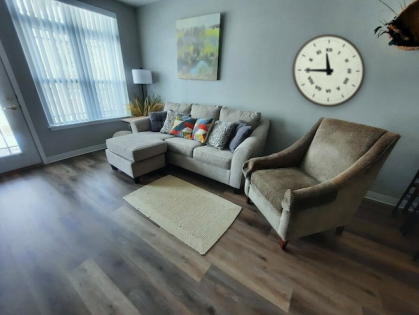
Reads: 11h45
